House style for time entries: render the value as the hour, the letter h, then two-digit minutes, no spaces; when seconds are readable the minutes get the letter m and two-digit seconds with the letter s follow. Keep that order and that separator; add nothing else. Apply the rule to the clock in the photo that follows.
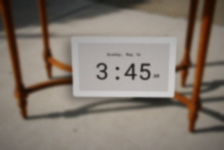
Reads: 3h45
